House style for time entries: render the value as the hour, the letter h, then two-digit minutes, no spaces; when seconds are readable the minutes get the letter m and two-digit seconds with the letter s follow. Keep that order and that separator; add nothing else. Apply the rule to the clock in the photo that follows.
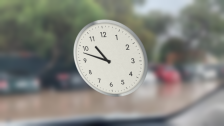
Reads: 10h48
